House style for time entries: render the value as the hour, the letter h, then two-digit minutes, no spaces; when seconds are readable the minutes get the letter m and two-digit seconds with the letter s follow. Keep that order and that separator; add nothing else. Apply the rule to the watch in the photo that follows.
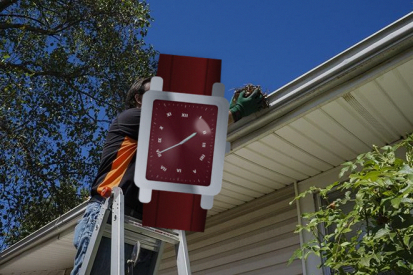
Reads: 1h40
